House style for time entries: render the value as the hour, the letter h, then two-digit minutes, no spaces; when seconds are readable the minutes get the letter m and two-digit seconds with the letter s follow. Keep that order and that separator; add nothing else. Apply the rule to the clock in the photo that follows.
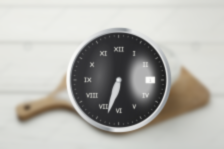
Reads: 6h33
